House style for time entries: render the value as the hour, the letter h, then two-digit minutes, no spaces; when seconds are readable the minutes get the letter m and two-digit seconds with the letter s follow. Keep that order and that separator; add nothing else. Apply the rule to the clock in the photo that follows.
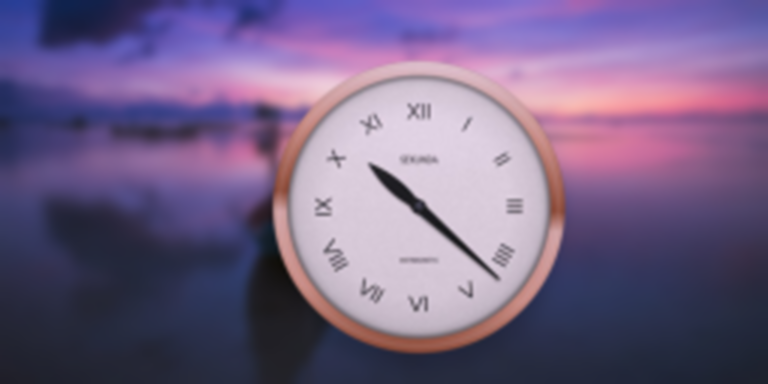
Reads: 10h22
